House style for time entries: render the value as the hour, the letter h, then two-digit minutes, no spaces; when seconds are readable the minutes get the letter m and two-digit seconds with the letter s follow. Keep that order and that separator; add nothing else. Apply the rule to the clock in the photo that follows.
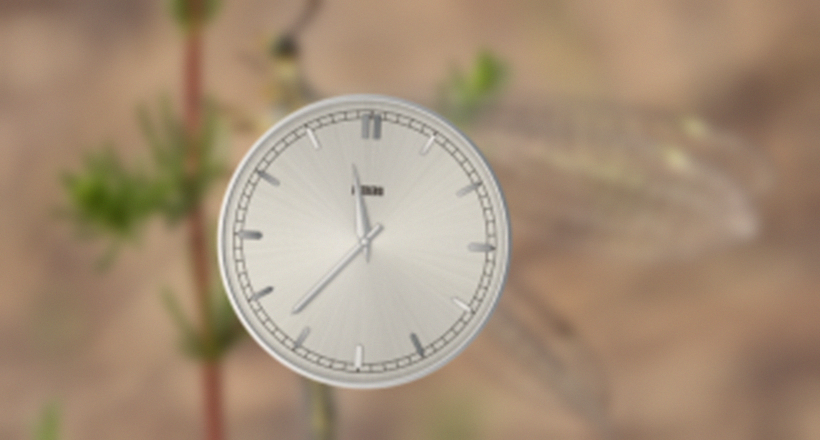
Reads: 11h37
